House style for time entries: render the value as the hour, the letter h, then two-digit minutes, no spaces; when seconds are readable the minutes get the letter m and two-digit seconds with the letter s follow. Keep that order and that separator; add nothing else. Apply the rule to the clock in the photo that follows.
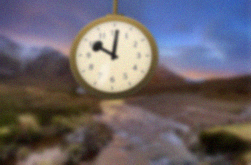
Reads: 10h01
